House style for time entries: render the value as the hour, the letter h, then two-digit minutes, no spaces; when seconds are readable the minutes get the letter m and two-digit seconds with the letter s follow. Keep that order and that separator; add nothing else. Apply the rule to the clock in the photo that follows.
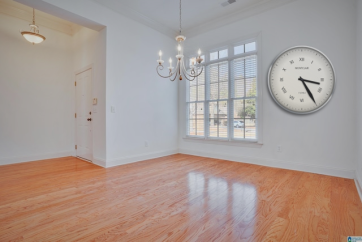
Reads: 3h25
